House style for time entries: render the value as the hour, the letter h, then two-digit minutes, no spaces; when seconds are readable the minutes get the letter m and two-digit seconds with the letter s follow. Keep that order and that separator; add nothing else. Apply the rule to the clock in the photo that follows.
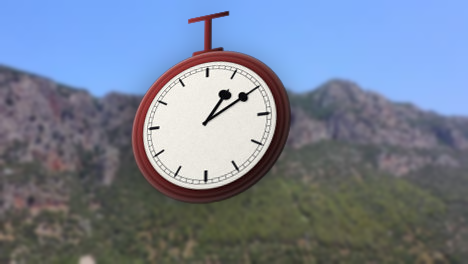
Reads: 1h10
